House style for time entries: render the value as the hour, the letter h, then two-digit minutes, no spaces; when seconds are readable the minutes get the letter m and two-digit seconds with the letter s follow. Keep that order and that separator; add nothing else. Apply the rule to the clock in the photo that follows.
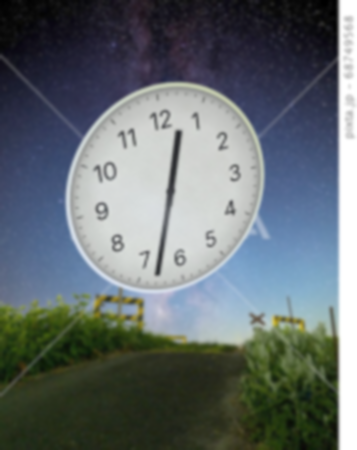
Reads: 12h33
